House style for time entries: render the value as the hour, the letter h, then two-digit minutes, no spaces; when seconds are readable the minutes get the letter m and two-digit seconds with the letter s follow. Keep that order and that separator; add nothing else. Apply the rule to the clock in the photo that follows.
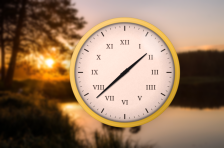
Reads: 1h38
